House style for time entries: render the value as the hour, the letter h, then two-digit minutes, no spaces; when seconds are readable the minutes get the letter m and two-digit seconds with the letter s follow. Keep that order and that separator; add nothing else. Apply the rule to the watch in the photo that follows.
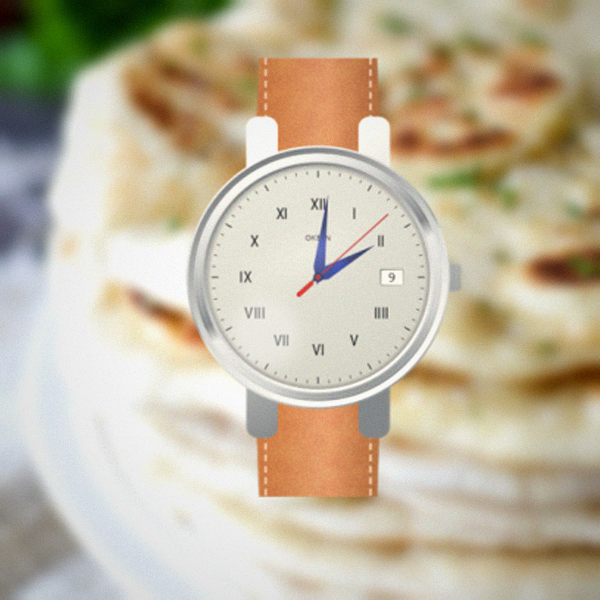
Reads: 2h01m08s
